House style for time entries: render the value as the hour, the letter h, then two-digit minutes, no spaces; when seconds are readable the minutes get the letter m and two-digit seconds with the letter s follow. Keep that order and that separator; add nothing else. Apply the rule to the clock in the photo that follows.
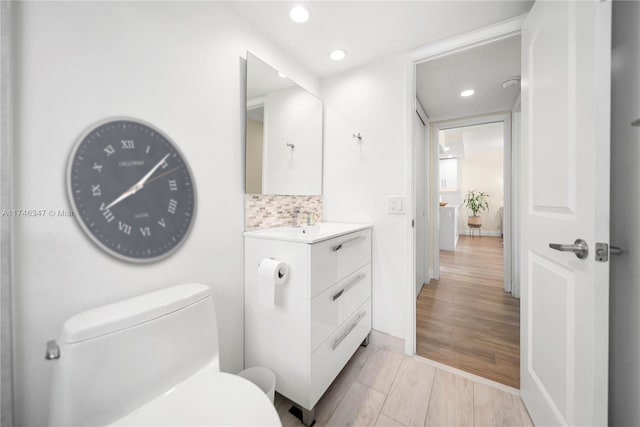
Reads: 8h09m12s
